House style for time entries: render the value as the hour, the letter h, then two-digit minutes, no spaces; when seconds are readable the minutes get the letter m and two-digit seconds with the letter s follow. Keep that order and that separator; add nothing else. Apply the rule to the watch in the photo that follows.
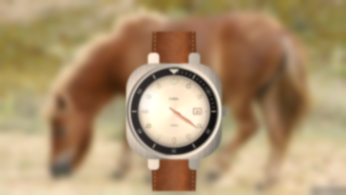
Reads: 4h21
